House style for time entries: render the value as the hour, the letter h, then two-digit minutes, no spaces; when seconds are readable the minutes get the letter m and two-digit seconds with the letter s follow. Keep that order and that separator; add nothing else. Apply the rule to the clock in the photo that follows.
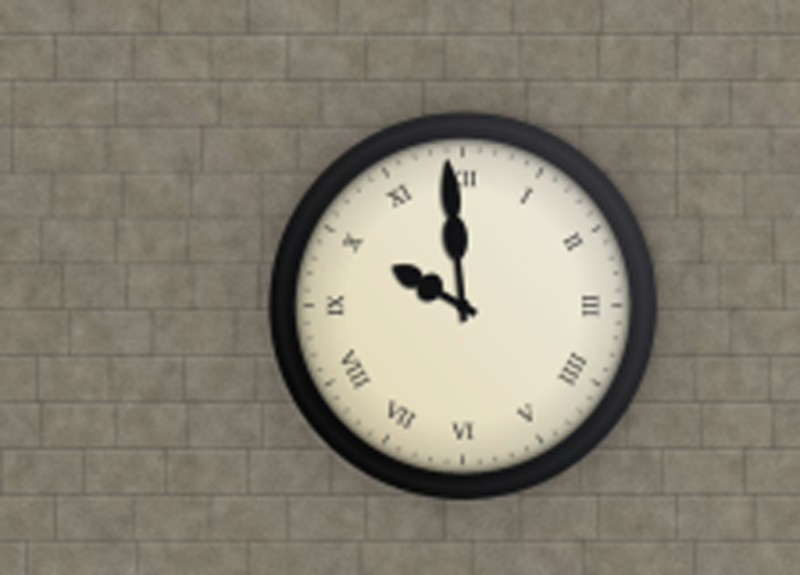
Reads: 9h59
